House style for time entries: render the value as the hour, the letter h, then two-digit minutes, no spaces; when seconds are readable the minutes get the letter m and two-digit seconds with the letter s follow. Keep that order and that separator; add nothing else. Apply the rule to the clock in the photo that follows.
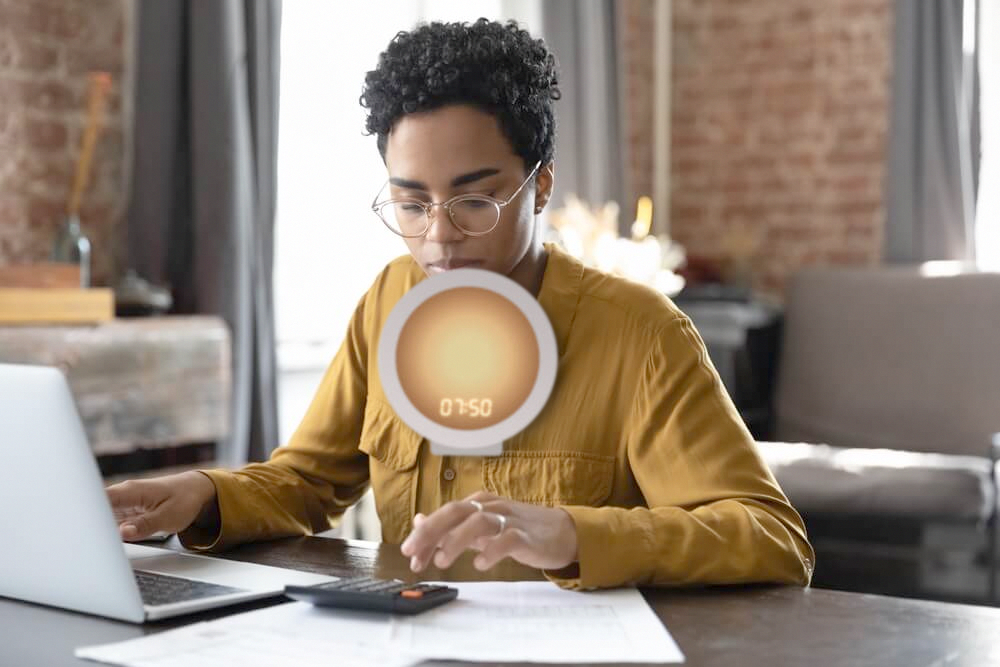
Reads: 7h50
